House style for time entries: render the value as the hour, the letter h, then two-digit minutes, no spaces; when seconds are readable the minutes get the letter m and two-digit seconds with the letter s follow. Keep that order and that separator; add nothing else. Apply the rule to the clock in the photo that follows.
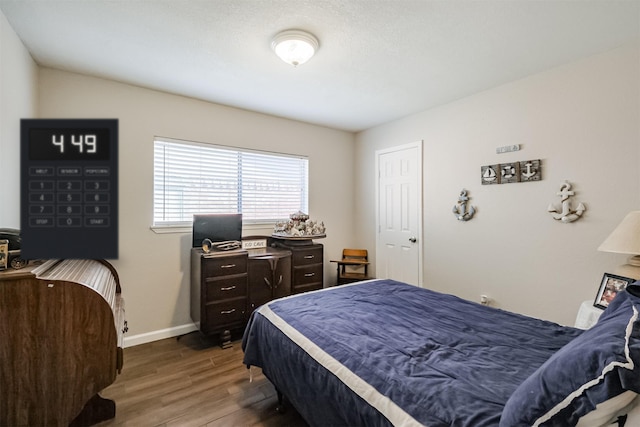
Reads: 4h49
